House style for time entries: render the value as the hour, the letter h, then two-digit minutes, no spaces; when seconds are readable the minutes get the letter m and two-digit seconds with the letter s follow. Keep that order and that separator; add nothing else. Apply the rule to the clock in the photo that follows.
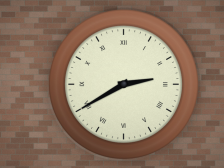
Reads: 2h40
